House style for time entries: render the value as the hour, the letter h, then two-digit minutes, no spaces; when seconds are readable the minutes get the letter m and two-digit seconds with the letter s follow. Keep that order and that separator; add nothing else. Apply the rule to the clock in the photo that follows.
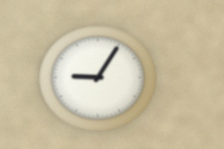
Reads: 9h05
